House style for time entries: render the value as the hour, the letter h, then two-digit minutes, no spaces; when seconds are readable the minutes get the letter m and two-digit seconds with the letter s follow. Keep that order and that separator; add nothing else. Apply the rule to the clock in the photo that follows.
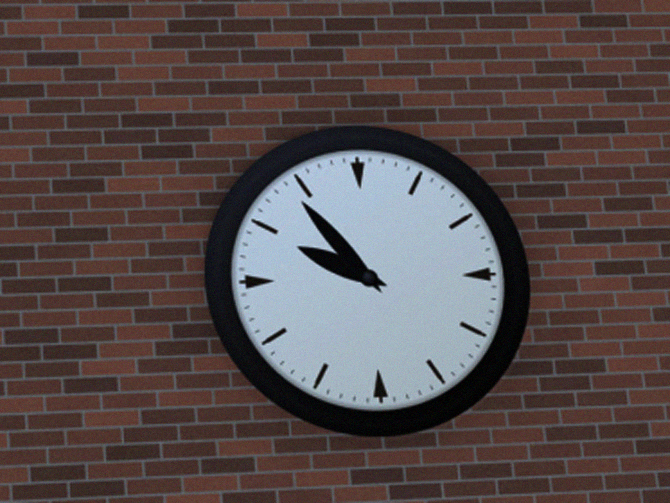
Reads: 9h54
